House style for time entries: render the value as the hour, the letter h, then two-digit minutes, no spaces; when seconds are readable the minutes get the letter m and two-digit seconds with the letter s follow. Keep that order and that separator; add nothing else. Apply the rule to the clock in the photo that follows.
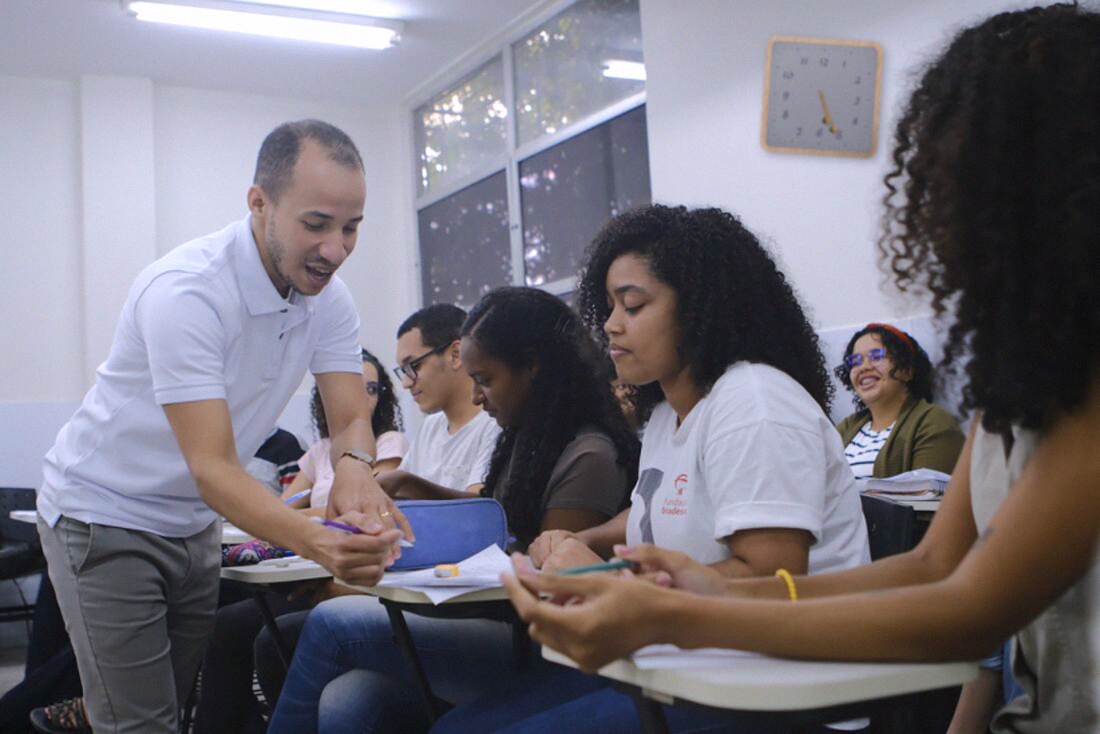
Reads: 5h26
